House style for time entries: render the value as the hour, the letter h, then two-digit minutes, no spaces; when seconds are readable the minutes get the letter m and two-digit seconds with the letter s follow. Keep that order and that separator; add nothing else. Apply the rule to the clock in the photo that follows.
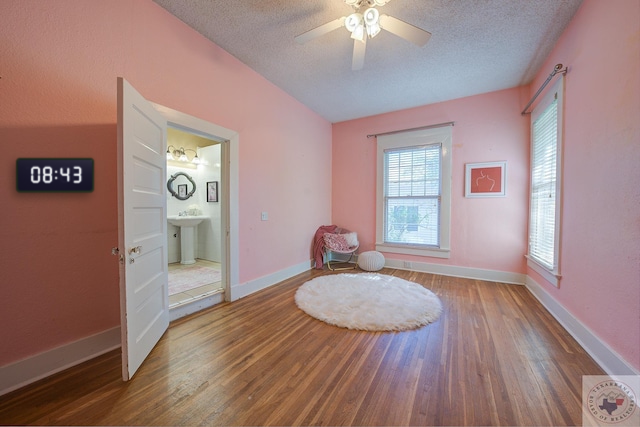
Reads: 8h43
